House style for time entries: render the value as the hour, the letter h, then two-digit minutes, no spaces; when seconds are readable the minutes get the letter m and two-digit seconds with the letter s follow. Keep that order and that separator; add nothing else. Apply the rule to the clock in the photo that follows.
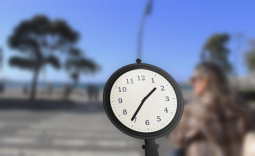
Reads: 1h36
